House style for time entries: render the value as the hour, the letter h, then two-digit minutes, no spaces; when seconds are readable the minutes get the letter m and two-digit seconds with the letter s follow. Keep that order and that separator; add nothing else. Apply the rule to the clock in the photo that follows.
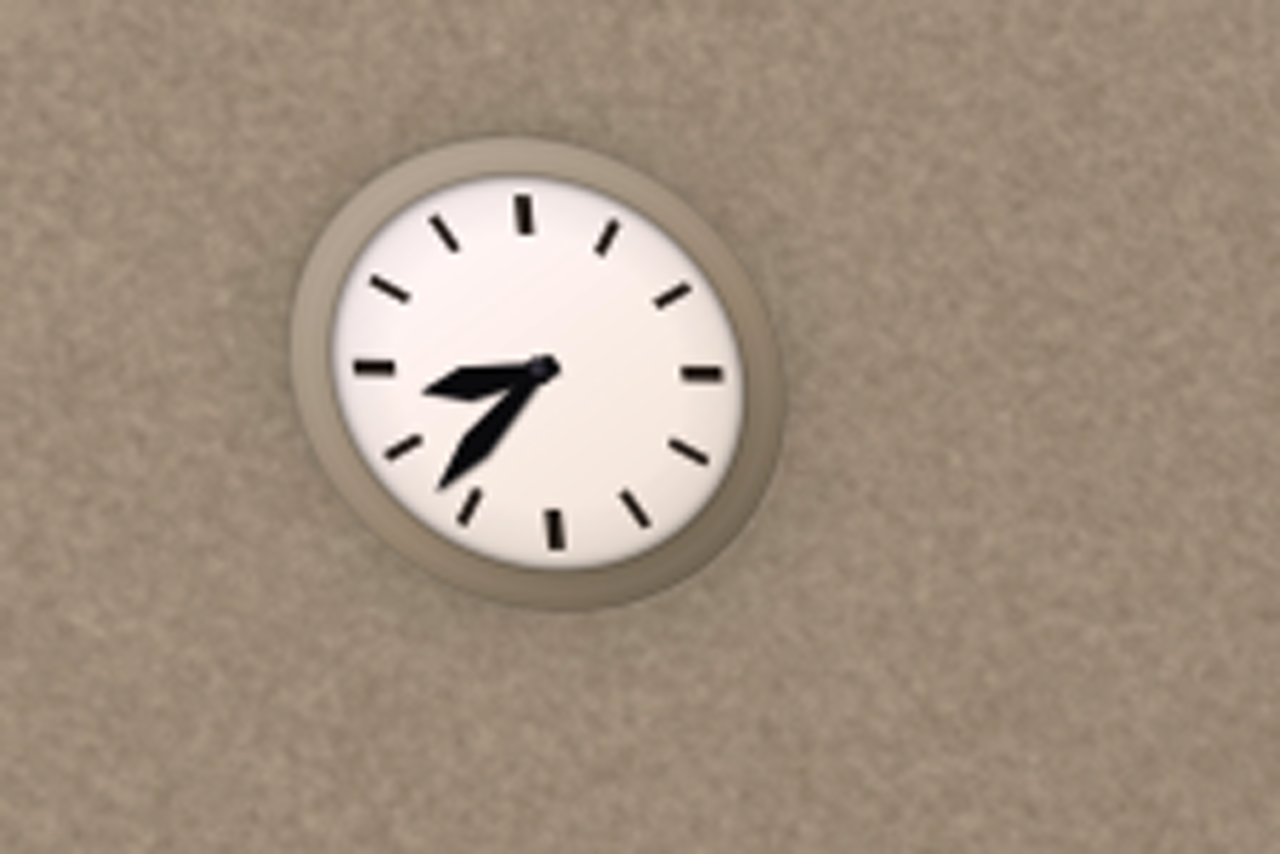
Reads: 8h37
